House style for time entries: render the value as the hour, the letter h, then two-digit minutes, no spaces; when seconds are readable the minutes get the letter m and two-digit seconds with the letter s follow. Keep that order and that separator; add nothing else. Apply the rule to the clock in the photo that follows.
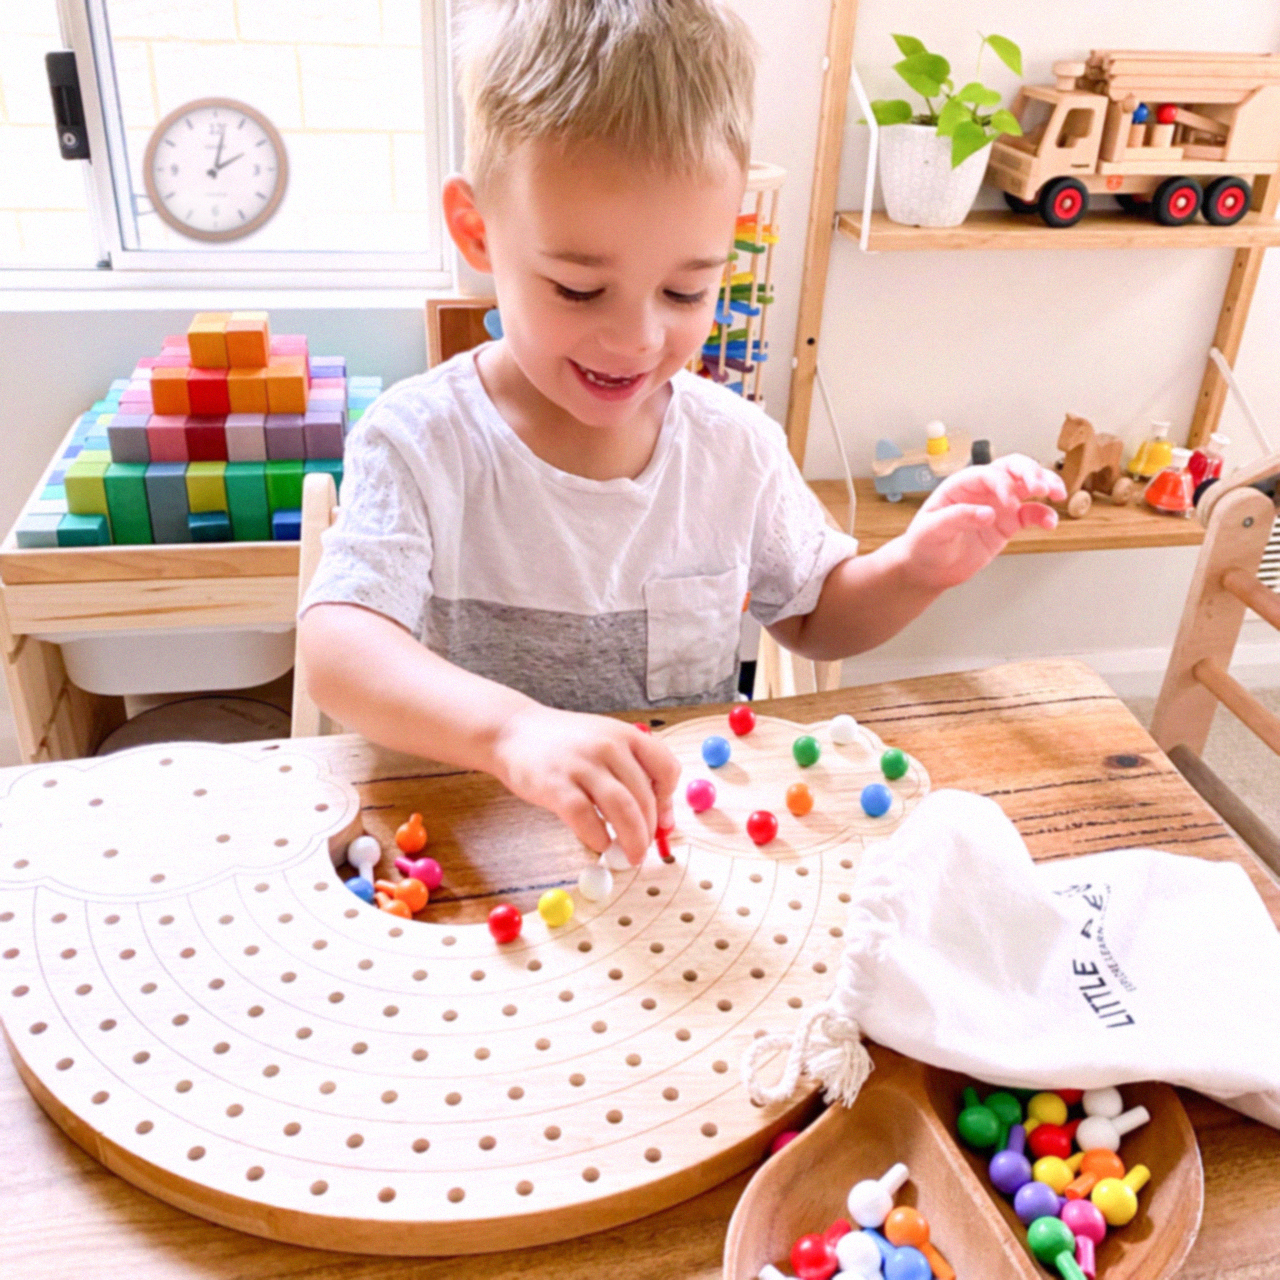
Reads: 2h02
